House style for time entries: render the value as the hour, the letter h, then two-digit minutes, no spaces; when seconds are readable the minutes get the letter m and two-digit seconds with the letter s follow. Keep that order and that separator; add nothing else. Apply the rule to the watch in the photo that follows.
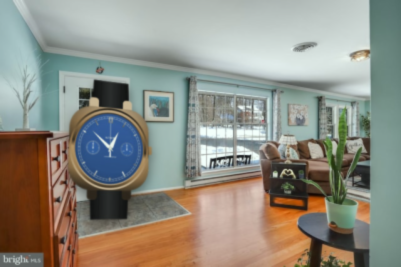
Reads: 12h52
